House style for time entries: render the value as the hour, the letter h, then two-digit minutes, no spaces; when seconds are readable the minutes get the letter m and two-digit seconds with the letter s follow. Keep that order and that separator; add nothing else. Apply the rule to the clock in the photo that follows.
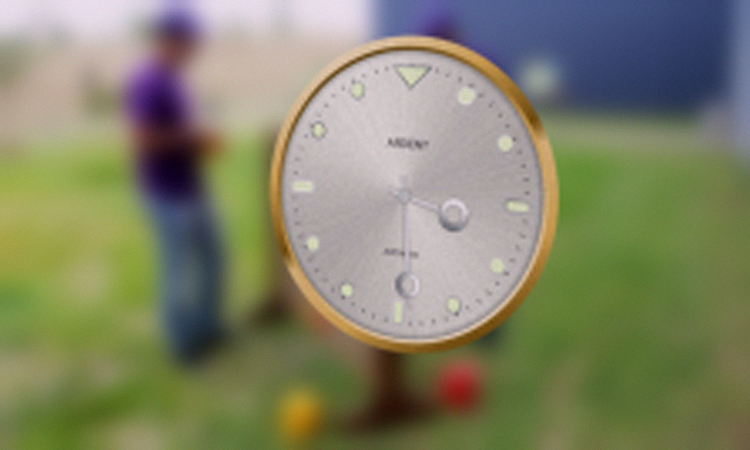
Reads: 3h29
